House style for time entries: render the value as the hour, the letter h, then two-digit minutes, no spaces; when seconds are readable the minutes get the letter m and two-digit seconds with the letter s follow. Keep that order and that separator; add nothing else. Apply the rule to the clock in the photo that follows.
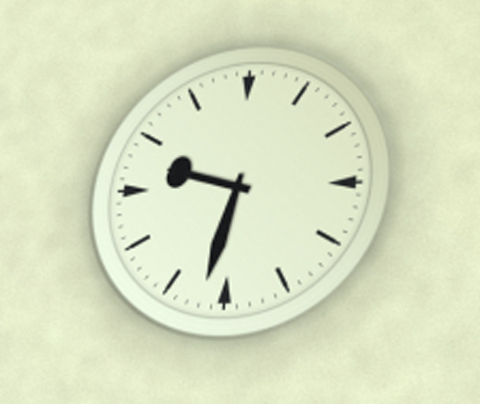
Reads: 9h32
